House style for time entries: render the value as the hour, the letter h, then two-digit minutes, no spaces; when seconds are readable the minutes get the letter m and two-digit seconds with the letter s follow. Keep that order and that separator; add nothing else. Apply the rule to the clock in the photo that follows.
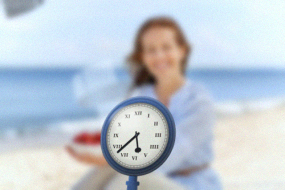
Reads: 5h38
